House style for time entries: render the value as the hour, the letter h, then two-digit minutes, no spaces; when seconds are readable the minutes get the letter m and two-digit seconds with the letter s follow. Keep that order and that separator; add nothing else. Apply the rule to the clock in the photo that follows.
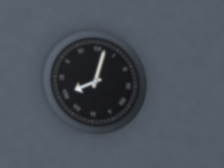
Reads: 8h02
